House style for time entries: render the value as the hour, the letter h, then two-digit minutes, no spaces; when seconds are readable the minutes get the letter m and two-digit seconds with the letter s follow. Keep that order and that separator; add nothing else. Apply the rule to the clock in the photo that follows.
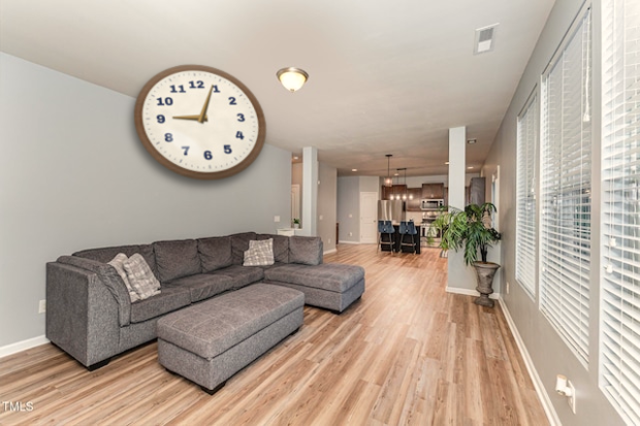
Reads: 9h04
